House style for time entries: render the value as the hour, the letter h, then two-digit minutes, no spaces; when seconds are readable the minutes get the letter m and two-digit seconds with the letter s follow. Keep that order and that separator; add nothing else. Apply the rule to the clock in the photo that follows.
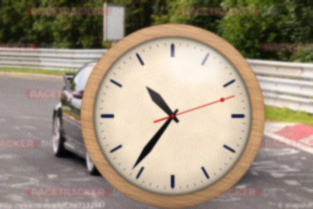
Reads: 10h36m12s
